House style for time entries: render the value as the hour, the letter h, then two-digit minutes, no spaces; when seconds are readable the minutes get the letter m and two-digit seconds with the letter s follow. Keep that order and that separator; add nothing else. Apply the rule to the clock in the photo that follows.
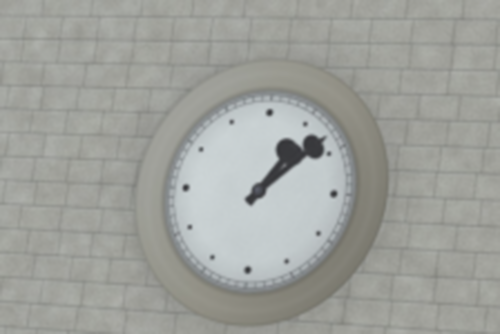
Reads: 1h08
